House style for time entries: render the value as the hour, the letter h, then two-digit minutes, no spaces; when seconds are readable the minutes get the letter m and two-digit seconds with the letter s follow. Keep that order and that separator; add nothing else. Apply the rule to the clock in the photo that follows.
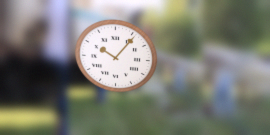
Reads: 10h06
